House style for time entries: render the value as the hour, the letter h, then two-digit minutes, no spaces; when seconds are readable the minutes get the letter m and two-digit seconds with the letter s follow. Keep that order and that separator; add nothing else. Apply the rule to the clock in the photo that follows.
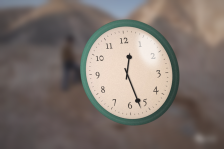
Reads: 12h27
